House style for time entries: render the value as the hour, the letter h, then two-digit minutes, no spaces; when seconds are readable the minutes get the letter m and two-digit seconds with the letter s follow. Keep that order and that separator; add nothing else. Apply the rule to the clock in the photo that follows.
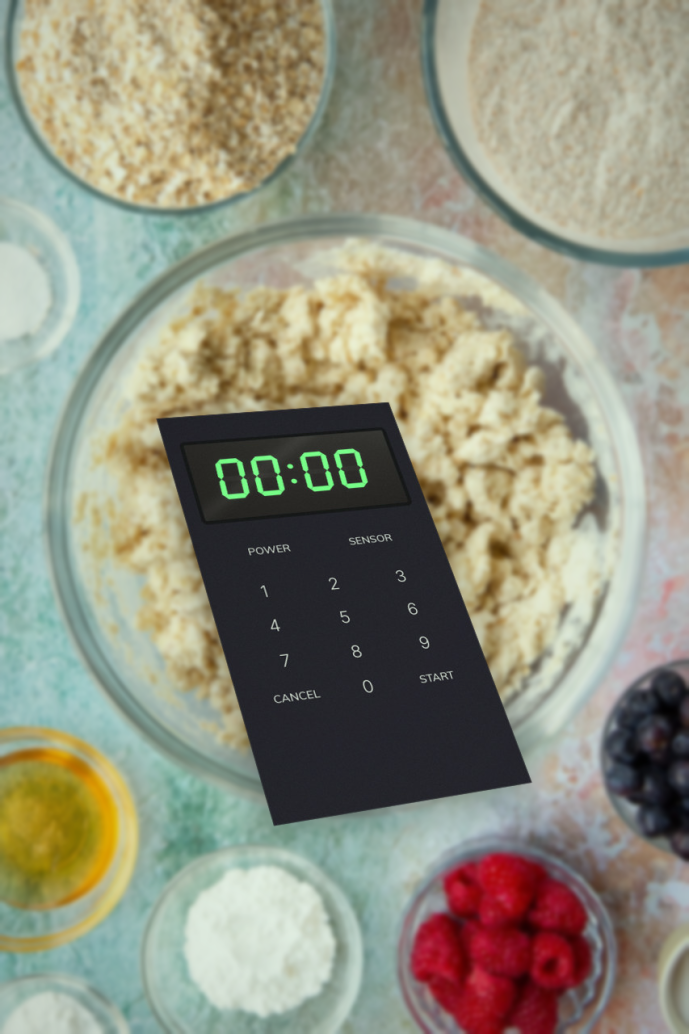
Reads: 0h00
